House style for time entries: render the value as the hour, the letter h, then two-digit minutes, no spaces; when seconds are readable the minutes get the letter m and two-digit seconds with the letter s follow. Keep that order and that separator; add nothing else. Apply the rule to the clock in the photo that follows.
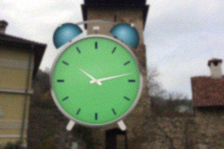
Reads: 10h13
